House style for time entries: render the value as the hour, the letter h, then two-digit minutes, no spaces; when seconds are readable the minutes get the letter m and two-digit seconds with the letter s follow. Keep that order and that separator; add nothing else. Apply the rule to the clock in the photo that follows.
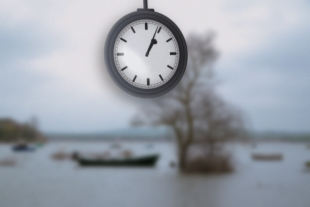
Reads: 1h04
